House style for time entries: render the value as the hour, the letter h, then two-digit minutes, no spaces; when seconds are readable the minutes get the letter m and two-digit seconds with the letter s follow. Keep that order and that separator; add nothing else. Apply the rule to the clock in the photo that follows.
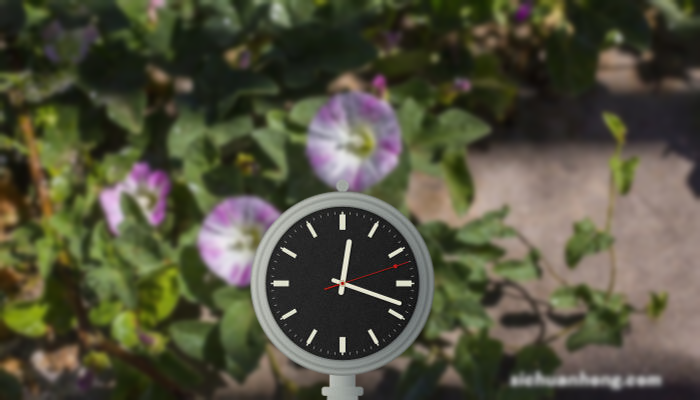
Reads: 12h18m12s
